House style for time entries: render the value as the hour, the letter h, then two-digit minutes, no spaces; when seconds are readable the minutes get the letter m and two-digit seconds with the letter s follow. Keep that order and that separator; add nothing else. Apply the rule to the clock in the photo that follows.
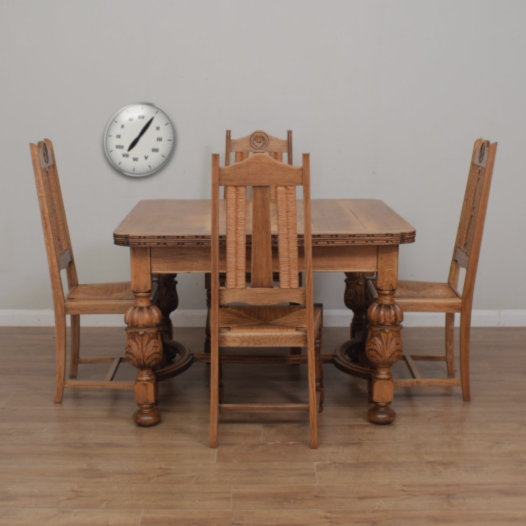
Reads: 7h05
